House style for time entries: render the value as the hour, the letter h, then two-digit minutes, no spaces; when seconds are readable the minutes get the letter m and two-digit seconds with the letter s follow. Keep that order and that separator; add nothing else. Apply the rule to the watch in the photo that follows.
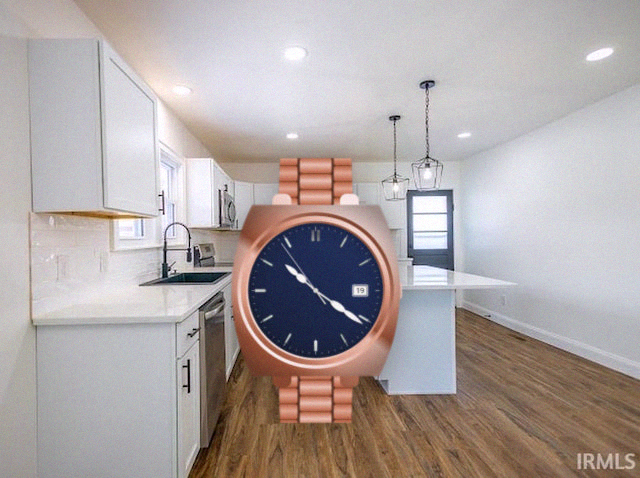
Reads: 10h20m54s
